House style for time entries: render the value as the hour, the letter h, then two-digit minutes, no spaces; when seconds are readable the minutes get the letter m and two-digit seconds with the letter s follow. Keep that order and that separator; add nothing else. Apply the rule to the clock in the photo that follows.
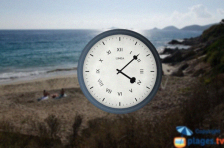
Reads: 4h08
